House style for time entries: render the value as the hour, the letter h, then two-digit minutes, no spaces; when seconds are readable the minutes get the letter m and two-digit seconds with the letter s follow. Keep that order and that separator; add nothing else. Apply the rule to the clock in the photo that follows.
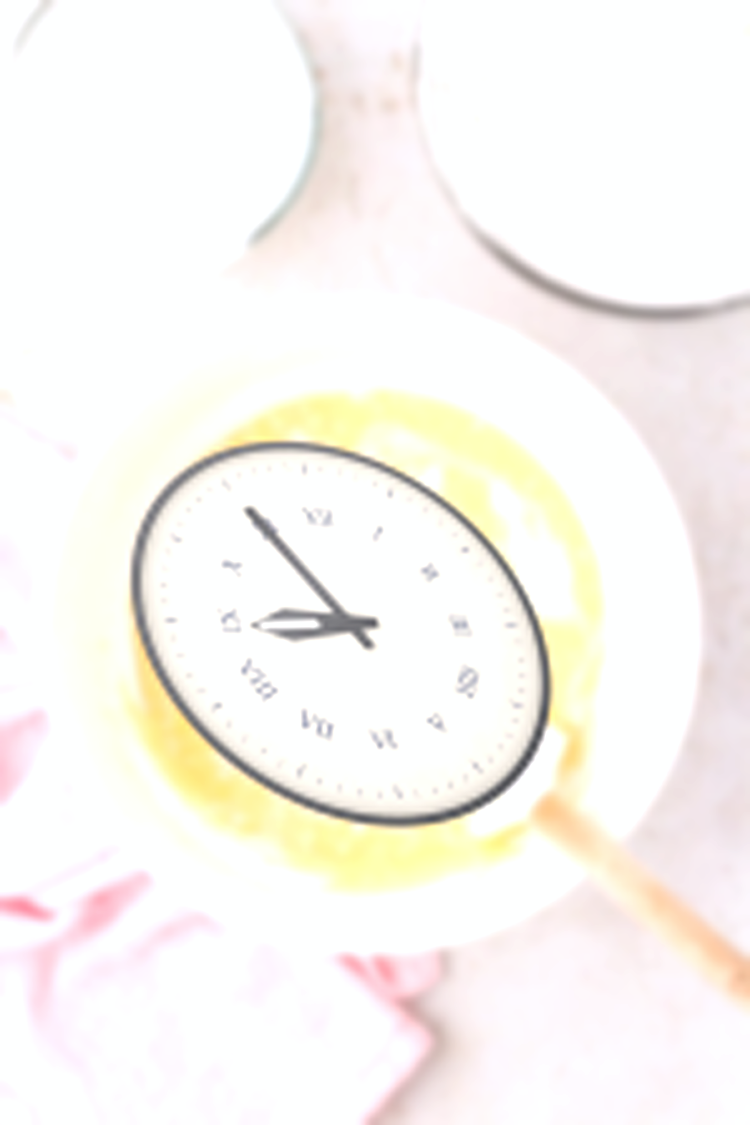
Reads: 8h55
